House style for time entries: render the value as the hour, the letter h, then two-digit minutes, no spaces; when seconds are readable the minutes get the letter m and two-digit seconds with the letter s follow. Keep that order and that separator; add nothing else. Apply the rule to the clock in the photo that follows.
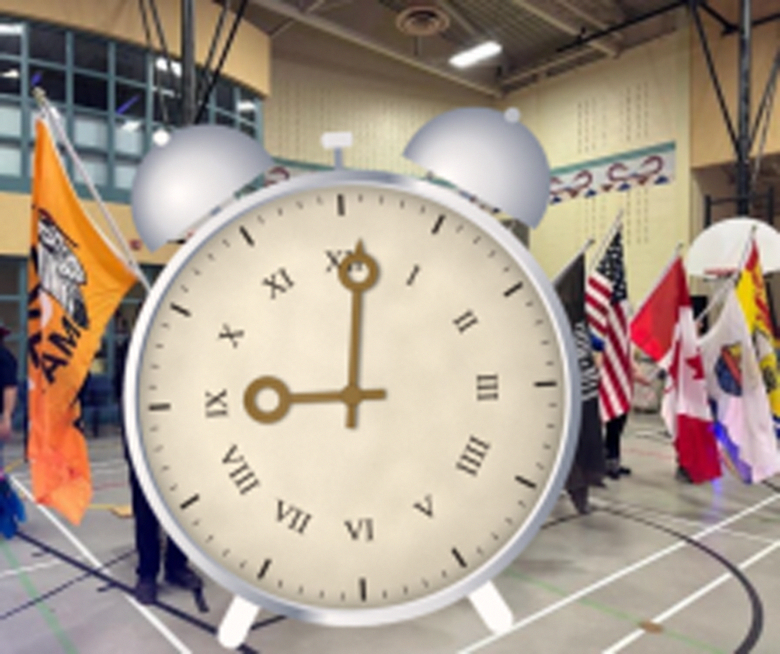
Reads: 9h01
